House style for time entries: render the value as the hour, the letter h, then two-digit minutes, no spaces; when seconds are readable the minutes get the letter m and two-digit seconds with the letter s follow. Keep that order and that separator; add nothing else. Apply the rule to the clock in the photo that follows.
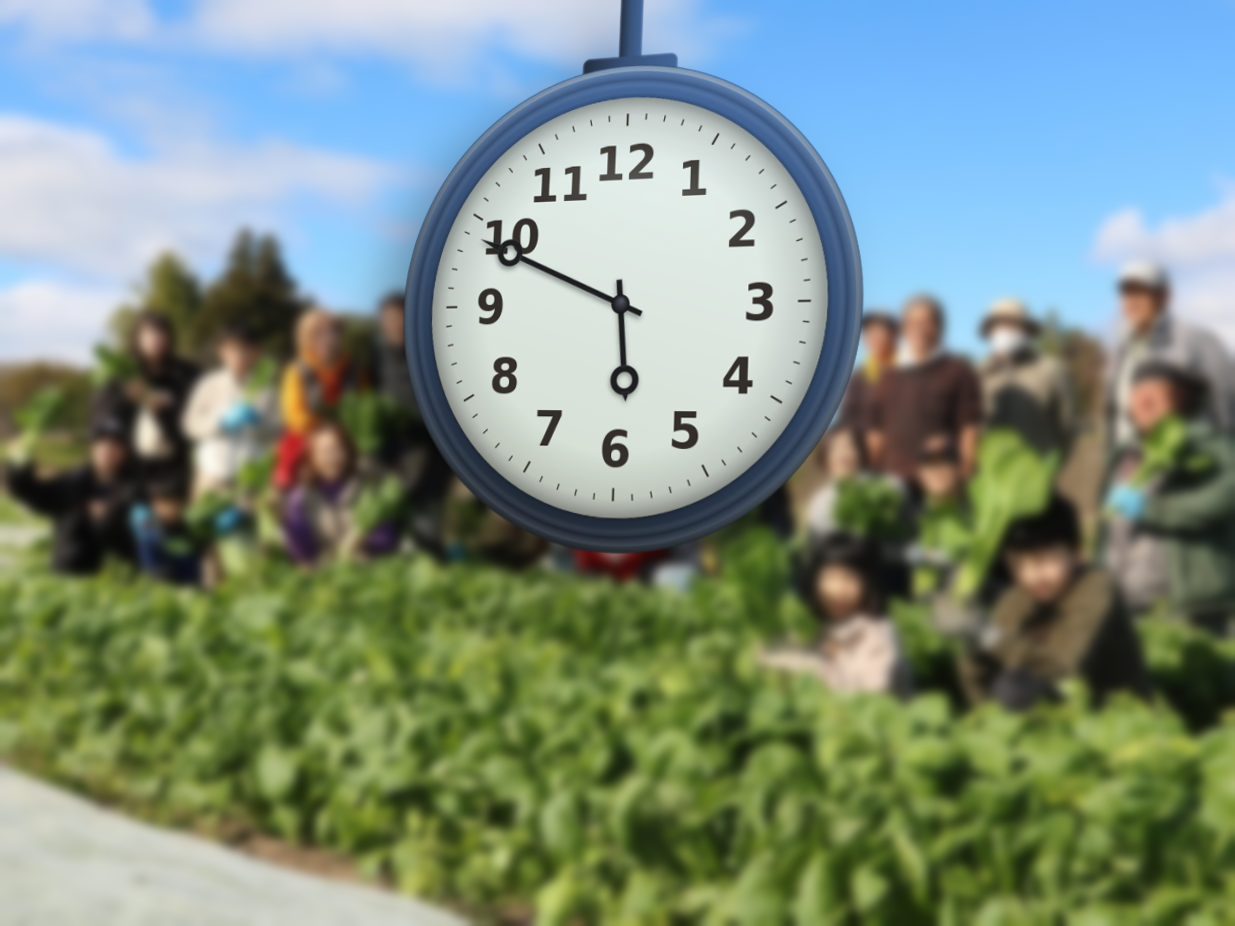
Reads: 5h49
